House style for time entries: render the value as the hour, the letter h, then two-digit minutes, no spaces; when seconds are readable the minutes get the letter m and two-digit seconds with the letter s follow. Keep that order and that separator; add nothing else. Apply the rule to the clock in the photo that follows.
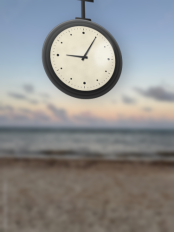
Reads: 9h05
